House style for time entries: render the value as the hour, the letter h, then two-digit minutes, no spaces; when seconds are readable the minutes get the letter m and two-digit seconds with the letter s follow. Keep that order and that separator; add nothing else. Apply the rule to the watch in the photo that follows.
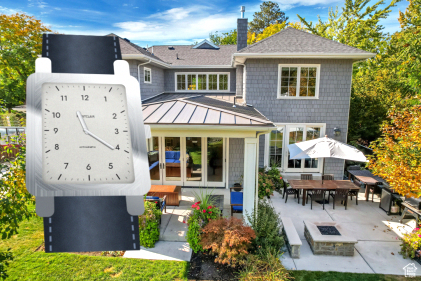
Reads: 11h21
